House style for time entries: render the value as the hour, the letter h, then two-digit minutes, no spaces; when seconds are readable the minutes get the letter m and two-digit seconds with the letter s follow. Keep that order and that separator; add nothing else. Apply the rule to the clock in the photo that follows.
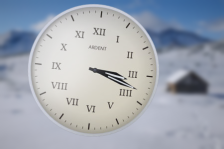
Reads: 3h18
